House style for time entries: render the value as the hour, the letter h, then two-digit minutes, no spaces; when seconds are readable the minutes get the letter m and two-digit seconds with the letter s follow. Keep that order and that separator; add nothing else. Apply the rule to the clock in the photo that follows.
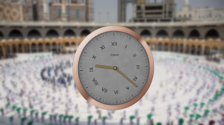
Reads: 9h22
